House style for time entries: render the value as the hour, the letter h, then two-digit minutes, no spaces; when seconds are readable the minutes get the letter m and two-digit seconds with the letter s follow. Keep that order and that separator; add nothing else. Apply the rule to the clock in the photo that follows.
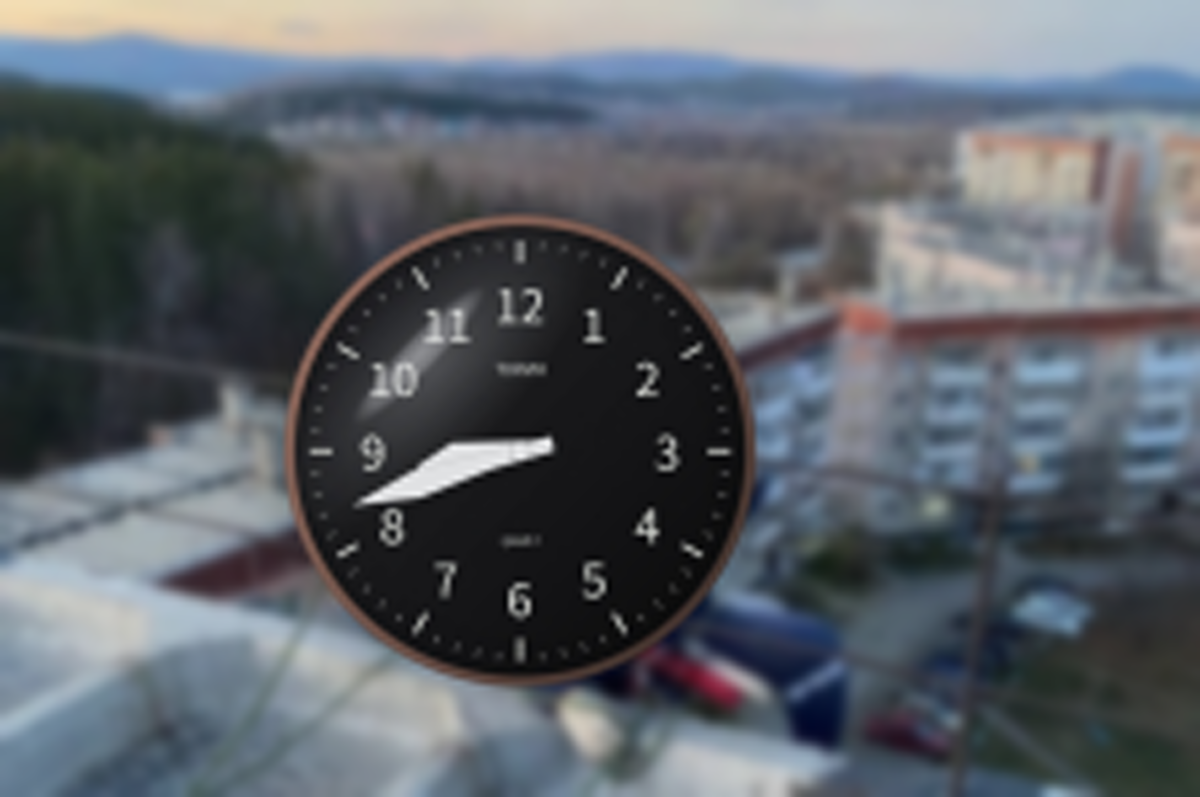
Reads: 8h42
